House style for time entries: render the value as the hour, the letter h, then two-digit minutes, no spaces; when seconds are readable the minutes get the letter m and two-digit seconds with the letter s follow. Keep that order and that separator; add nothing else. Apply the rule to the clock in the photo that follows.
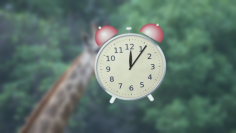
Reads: 12h06
